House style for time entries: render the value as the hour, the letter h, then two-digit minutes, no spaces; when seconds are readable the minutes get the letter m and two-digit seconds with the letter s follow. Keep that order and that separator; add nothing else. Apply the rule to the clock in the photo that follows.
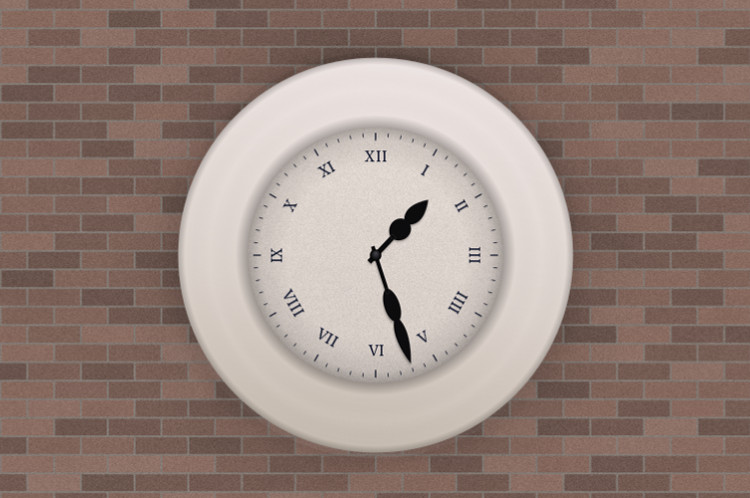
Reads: 1h27
